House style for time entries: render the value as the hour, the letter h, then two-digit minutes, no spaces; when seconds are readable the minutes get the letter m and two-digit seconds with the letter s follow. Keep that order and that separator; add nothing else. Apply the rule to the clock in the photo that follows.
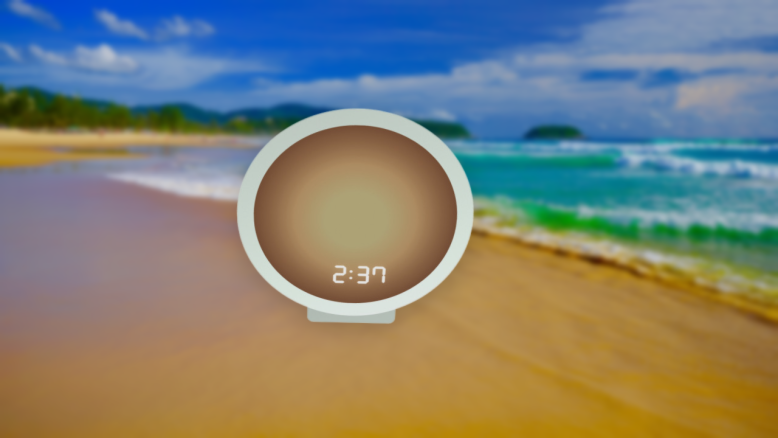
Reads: 2h37
